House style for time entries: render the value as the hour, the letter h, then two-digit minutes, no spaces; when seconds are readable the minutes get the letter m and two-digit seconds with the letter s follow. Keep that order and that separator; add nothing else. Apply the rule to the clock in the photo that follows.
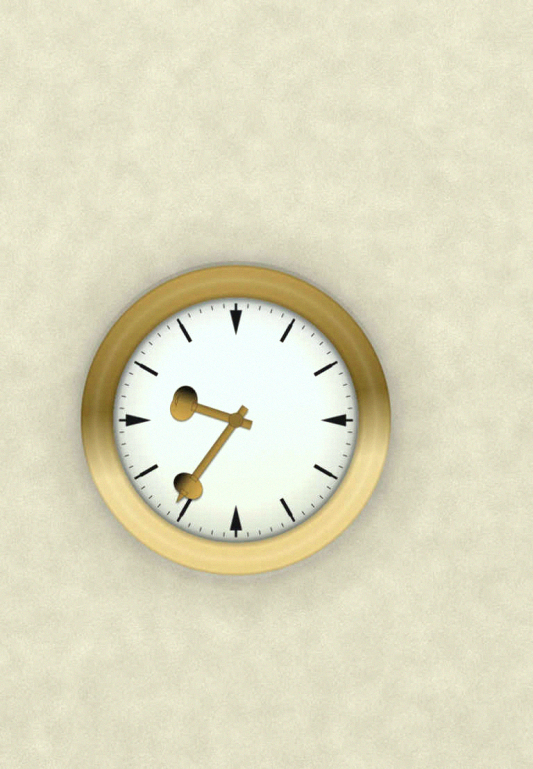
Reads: 9h36
